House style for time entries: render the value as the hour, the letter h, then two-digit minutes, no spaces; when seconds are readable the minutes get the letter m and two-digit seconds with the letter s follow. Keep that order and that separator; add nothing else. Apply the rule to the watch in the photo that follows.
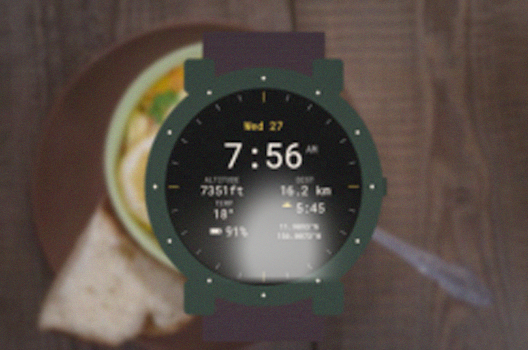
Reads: 7h56
